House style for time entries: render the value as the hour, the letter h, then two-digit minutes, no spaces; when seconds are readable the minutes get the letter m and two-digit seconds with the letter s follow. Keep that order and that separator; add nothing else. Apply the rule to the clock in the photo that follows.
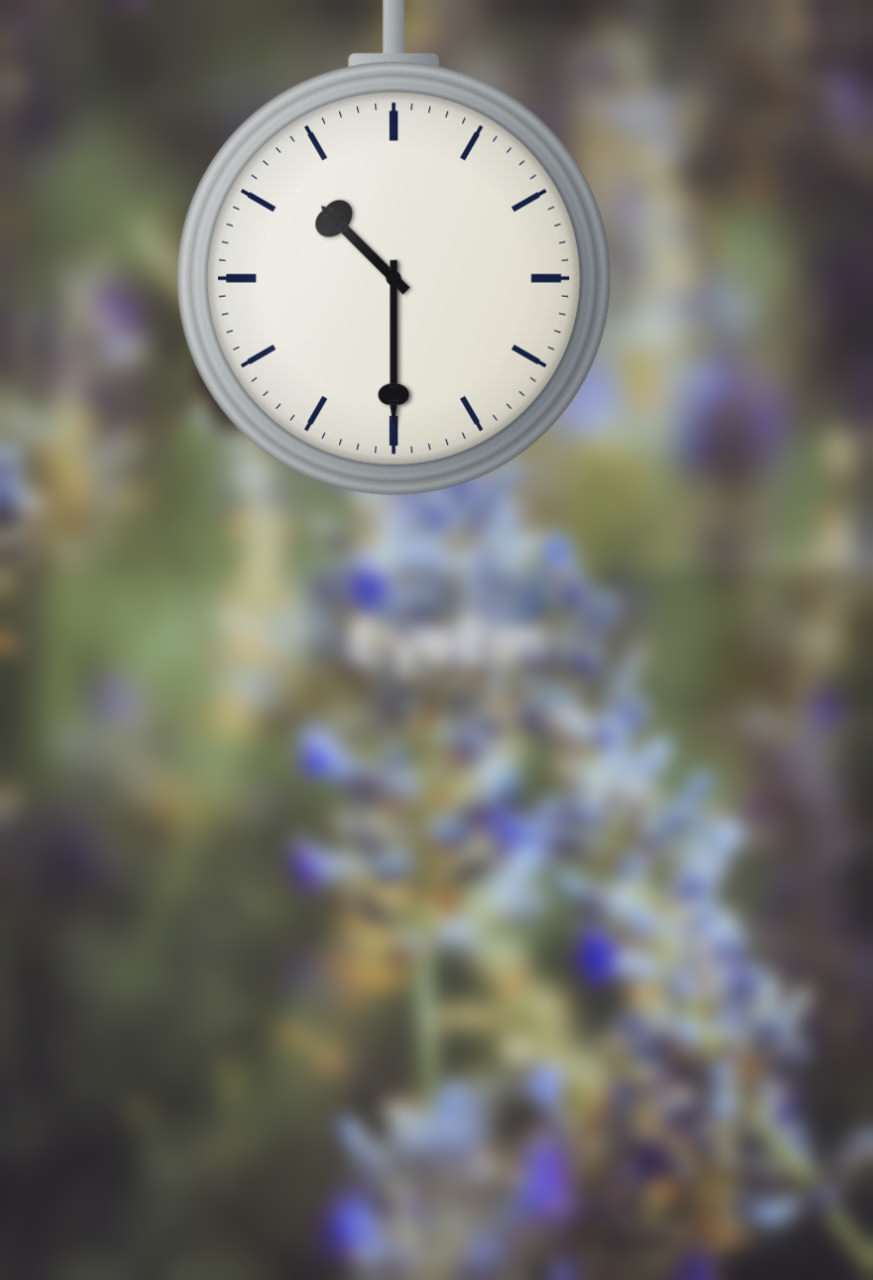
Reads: 10h30
